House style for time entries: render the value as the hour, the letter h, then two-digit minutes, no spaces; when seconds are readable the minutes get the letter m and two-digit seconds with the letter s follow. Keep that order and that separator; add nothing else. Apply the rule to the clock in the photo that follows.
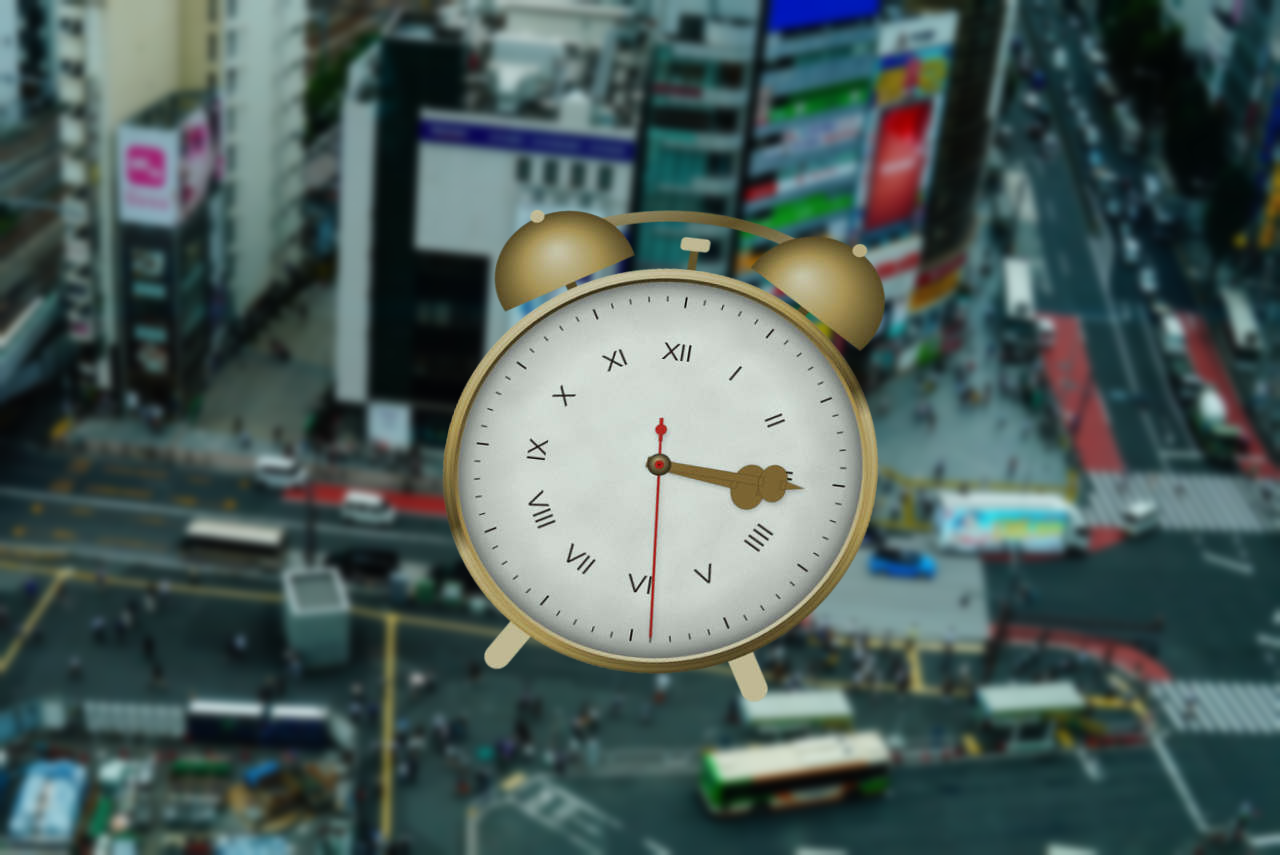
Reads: 3h15m29s
